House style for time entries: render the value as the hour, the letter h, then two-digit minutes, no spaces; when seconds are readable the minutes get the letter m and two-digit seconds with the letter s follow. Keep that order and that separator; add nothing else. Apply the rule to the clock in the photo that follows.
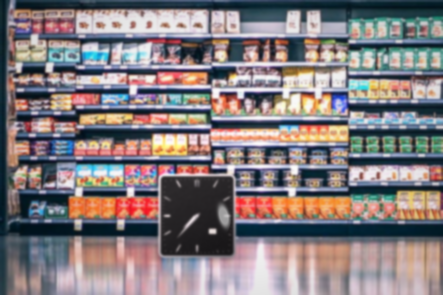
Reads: 7h37
